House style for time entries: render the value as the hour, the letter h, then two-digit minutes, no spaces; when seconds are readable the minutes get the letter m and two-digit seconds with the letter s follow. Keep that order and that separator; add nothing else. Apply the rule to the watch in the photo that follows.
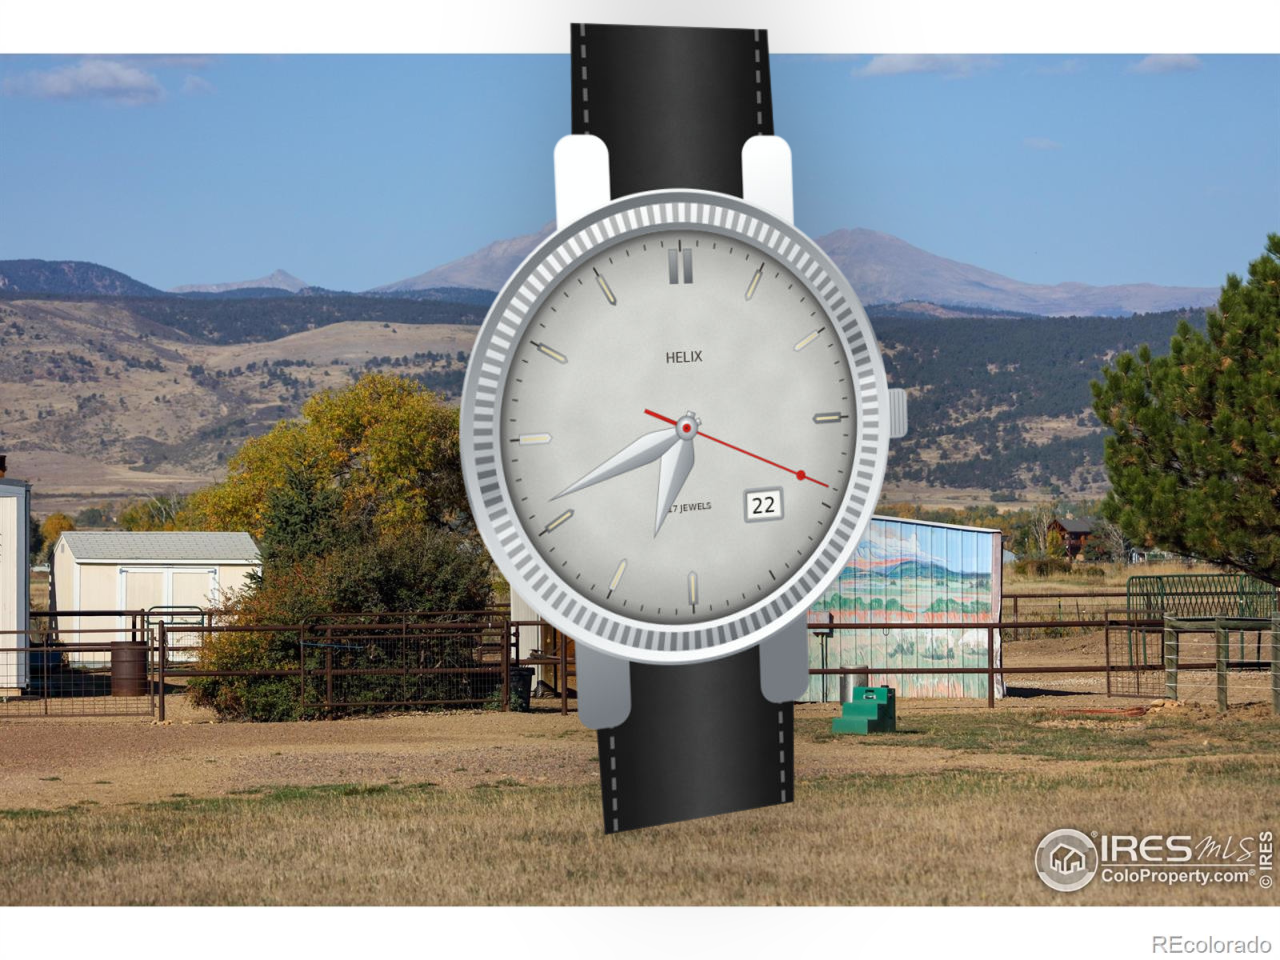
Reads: 6h41m19s
